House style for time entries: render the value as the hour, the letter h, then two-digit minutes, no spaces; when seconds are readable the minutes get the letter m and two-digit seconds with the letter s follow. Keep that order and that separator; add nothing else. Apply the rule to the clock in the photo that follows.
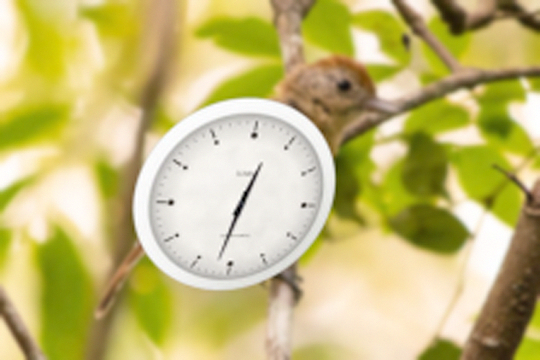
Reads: 12h32
